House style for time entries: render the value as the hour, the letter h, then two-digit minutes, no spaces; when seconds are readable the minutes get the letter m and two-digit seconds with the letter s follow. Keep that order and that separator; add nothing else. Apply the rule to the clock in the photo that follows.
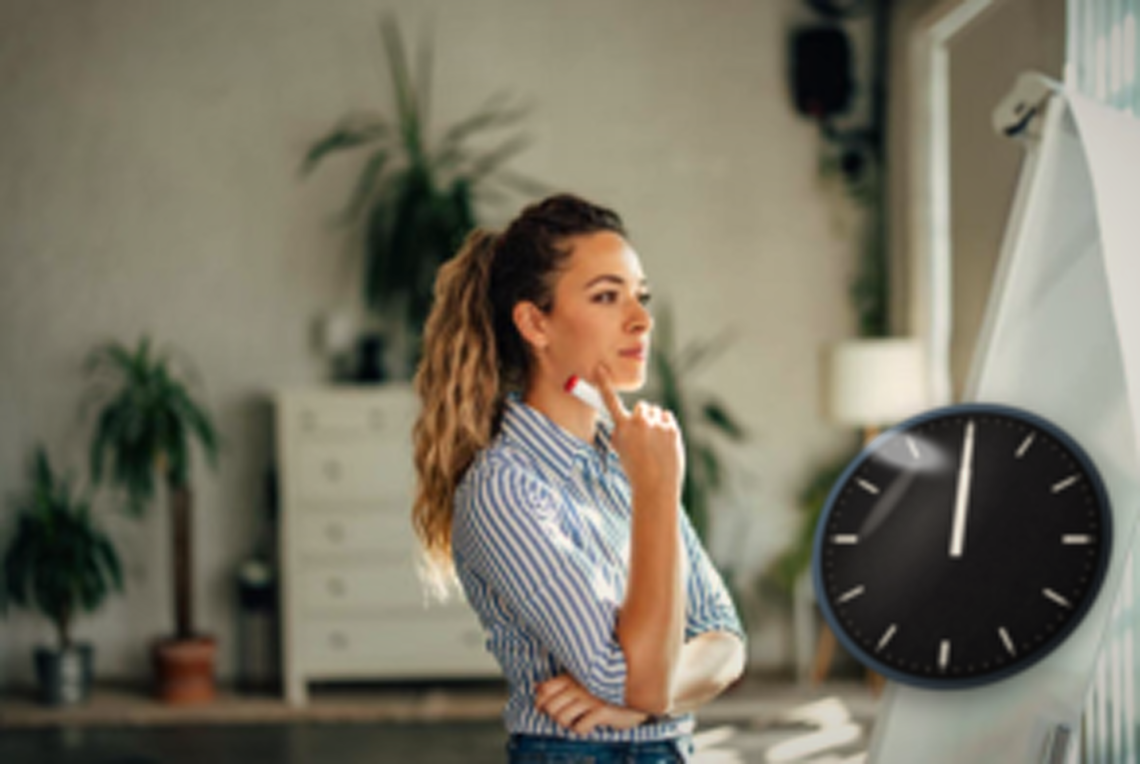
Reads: 12h00
